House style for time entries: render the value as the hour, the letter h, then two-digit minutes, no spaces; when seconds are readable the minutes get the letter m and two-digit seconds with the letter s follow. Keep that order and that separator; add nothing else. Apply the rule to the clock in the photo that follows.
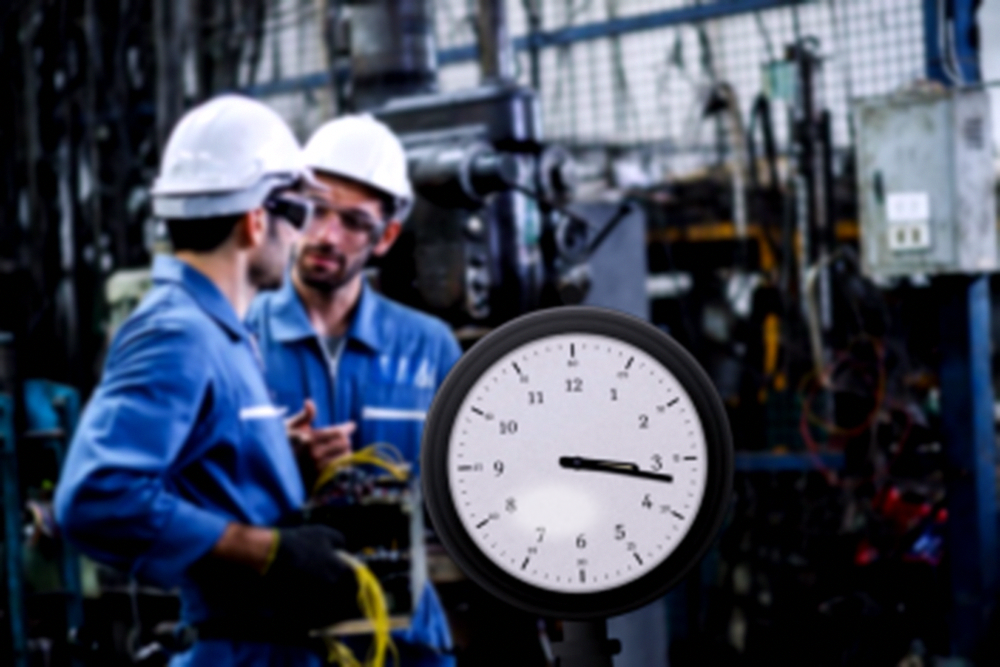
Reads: 3h17
